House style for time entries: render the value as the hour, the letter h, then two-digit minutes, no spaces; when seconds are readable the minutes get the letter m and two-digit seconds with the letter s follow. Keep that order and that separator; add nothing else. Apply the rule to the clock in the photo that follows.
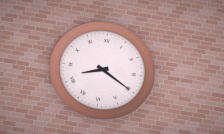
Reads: 8h20
